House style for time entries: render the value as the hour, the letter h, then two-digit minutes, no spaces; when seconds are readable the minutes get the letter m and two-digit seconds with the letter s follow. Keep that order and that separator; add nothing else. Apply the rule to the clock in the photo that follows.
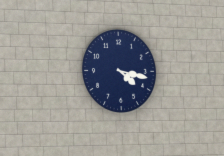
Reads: 4h17
